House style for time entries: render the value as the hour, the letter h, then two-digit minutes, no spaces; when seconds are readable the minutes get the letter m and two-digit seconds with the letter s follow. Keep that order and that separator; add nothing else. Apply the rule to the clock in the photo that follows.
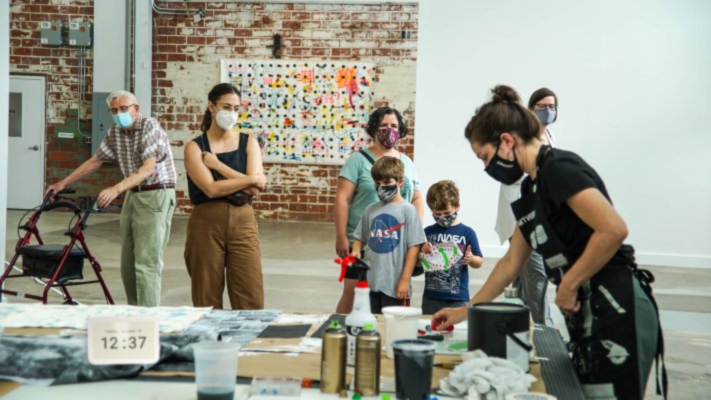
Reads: 12h37
